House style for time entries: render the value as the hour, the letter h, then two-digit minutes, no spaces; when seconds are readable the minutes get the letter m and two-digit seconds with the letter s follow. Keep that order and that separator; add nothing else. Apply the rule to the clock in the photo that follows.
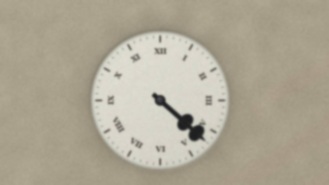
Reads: 4h22
